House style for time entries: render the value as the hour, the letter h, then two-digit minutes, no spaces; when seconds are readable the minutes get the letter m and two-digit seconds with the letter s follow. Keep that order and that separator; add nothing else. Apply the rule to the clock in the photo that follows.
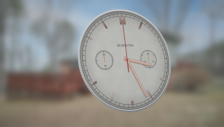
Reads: 3h26
